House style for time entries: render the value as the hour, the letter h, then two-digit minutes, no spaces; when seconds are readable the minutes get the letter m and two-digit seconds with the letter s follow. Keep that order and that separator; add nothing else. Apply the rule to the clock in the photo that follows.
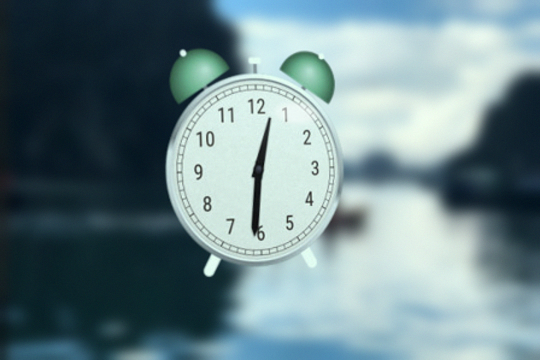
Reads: 12h31
